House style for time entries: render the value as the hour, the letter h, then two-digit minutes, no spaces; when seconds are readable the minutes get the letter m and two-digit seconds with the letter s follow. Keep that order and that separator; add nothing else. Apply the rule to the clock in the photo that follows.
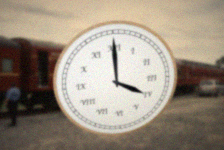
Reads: 4h00
